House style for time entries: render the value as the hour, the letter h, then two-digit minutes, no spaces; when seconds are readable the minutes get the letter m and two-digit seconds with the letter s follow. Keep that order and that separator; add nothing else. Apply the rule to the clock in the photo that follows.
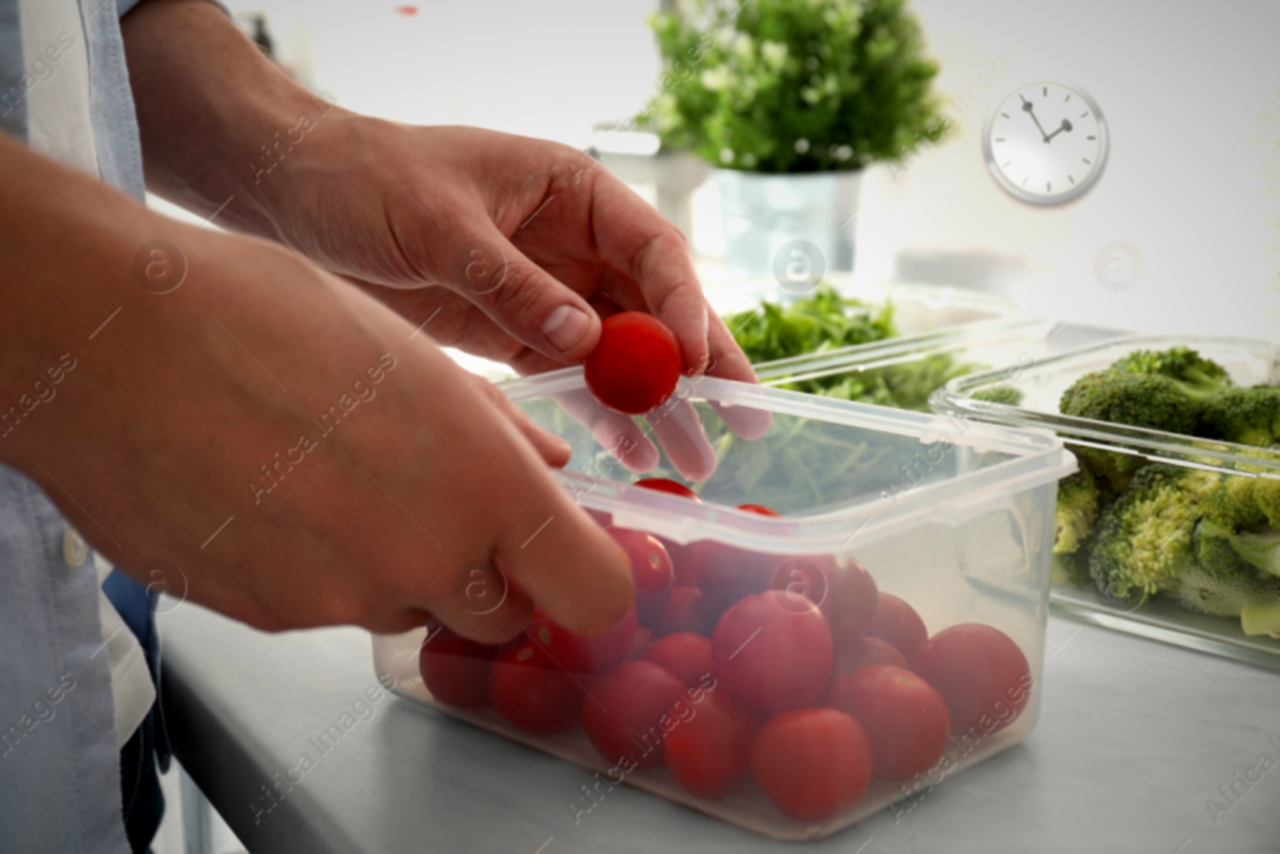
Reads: 1h55
